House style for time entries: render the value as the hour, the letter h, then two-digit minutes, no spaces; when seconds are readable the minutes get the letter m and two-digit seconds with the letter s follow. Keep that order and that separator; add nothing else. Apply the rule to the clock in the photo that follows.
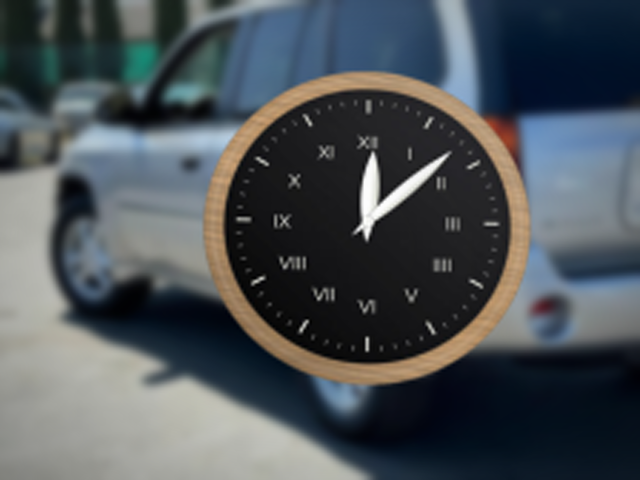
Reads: 12h08
